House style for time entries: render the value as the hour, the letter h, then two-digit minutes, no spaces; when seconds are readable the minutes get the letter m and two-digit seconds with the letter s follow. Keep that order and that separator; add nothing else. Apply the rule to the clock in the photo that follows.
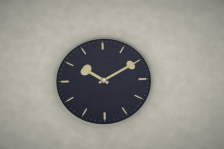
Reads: 10h10
